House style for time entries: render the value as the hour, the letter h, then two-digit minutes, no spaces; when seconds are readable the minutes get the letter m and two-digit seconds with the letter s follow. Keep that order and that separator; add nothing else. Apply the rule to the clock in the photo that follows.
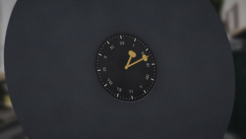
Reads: 1h12
